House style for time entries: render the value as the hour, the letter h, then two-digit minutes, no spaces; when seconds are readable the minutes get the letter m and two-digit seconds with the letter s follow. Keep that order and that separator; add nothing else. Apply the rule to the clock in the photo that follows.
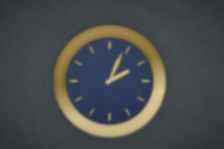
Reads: 2h04
